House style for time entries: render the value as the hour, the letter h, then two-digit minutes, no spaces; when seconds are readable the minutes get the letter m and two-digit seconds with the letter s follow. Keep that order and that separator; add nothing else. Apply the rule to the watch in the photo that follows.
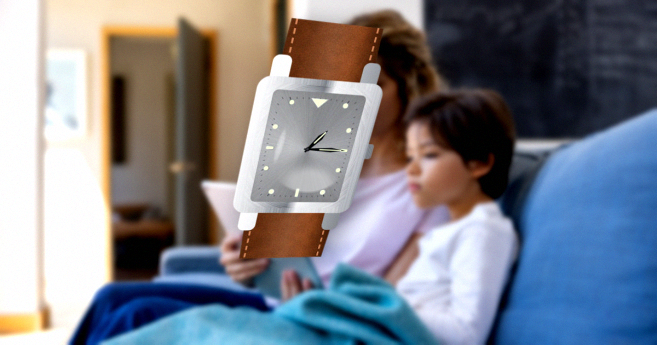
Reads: 1h15
